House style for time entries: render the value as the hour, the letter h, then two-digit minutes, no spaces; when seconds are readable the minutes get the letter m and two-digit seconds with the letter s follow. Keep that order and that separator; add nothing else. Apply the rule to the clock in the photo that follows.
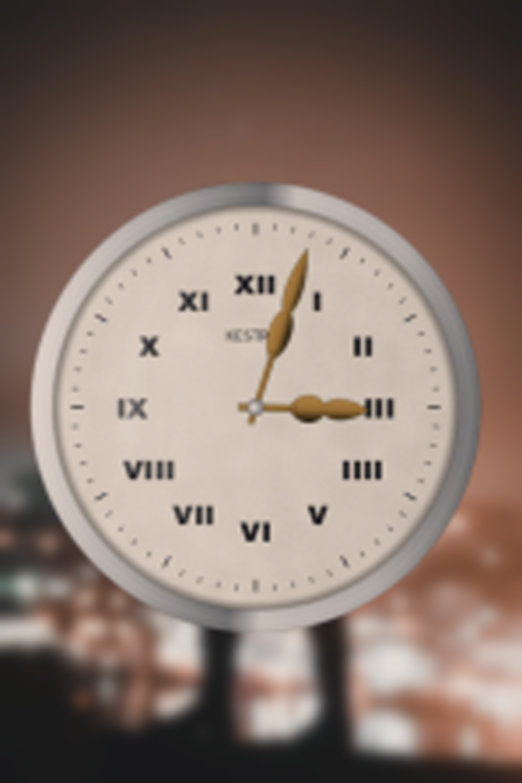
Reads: 3h03
